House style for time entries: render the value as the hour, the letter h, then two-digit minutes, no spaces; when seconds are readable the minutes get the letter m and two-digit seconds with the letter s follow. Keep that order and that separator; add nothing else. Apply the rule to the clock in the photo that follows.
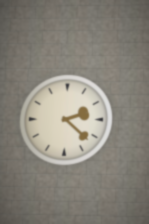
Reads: 2h22
